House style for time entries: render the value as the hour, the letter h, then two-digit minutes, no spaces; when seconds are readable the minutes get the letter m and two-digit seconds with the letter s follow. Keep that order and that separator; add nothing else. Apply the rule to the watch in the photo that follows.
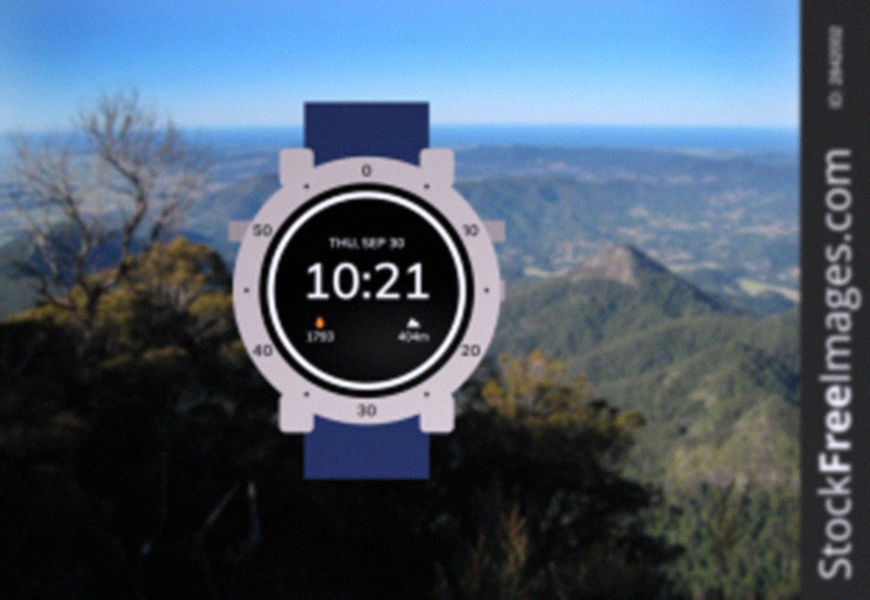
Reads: 10h21
